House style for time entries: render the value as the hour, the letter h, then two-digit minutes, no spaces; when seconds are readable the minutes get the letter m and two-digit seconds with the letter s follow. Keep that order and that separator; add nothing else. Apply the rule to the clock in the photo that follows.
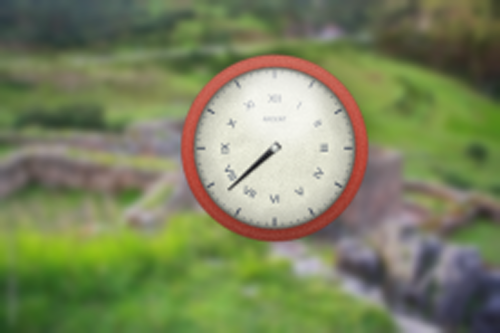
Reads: 7h38
